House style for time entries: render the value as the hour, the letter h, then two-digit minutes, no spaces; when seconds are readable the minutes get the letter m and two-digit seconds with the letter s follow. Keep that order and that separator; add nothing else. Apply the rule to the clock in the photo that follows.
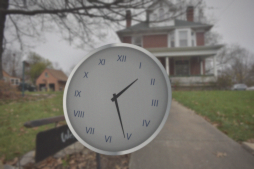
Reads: 1h26
